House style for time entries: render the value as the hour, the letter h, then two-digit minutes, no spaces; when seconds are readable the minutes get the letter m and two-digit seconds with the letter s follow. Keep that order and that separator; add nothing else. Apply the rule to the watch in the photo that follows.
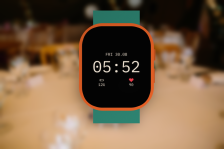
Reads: 5h52
